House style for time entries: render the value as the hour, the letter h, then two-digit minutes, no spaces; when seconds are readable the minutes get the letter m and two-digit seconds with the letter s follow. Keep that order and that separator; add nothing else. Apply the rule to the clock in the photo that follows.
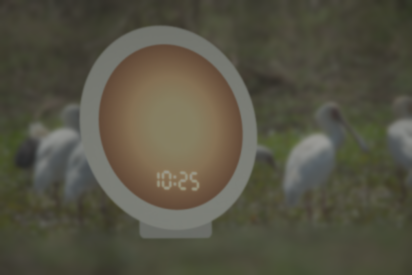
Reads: 10h25
